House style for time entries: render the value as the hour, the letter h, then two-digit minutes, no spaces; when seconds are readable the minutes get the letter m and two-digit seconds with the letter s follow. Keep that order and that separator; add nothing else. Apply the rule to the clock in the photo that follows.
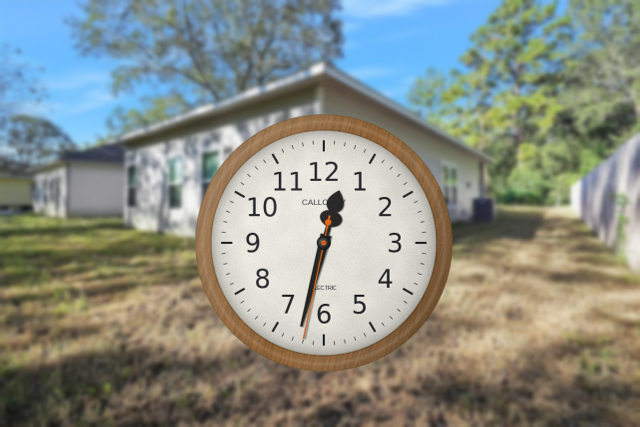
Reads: 12h32m32s
